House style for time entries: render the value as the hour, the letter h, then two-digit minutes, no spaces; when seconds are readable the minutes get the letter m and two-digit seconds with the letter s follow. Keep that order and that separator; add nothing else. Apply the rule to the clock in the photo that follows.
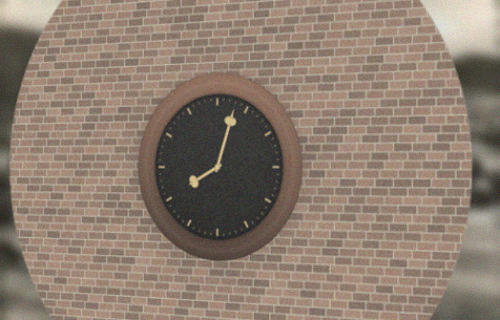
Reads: 8h03
